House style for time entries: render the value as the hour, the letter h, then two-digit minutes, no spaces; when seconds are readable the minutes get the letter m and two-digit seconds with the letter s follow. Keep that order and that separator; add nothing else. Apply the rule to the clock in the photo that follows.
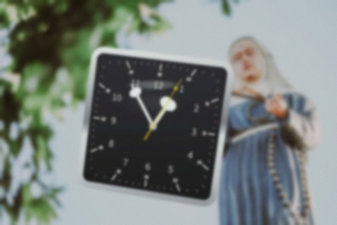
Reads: 12h54m04s
